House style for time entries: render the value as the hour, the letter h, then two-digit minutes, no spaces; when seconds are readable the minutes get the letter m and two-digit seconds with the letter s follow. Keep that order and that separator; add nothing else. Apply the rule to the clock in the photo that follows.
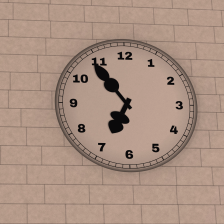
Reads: 6h54
